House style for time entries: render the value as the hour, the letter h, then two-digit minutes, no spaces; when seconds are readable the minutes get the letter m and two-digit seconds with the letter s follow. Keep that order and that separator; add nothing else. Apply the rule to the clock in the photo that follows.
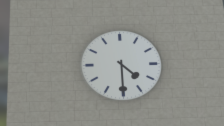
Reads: 4h30
